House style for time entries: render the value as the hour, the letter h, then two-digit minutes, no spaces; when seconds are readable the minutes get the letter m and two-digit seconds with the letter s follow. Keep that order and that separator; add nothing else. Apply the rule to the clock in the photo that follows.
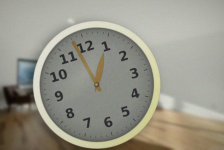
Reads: 12h58
